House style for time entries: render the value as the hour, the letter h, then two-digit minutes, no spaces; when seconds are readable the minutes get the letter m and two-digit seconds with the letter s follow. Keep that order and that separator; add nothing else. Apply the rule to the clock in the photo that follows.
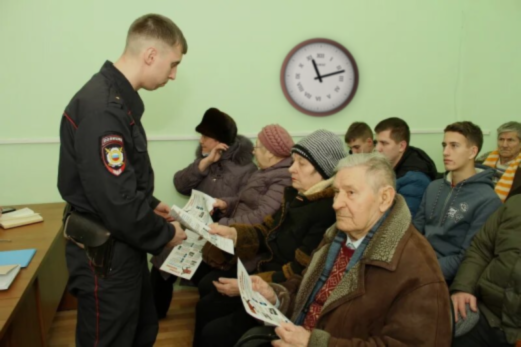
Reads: 11h12
